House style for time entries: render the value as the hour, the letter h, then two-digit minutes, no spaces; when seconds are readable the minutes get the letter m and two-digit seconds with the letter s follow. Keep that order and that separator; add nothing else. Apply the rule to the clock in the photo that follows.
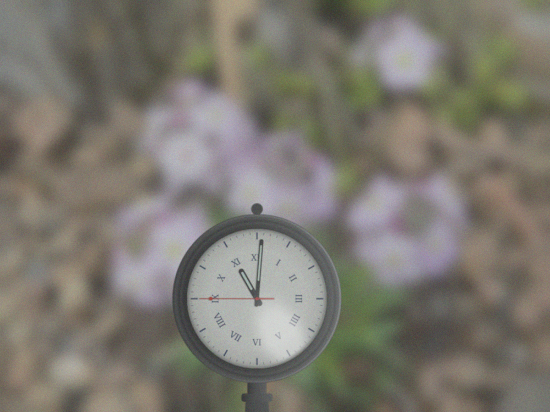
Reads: 11h00m45s
